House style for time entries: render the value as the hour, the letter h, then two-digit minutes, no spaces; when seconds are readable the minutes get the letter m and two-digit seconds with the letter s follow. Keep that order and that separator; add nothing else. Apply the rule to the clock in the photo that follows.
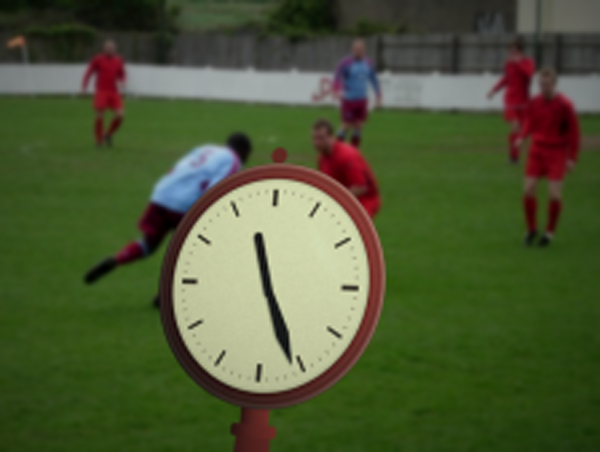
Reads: 11h26
